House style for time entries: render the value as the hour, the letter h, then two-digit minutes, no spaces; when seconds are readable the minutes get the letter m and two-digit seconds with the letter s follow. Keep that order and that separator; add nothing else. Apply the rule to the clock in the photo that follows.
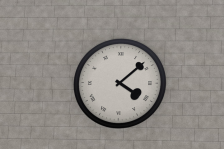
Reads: 4h08
